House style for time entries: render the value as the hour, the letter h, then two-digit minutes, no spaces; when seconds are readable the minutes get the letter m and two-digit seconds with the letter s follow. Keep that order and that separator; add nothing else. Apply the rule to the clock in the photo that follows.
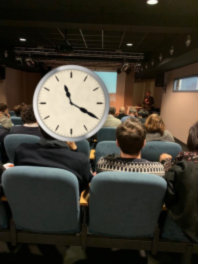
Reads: 11h20
